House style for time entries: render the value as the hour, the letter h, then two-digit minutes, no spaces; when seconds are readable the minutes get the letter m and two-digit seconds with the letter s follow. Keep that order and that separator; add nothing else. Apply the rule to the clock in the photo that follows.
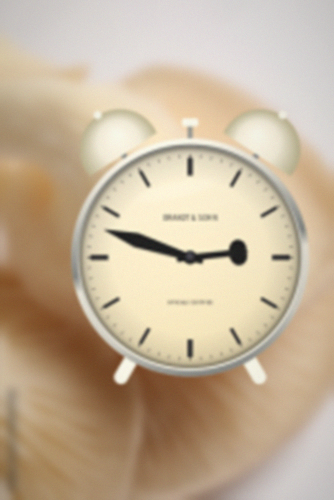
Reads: 2h48
